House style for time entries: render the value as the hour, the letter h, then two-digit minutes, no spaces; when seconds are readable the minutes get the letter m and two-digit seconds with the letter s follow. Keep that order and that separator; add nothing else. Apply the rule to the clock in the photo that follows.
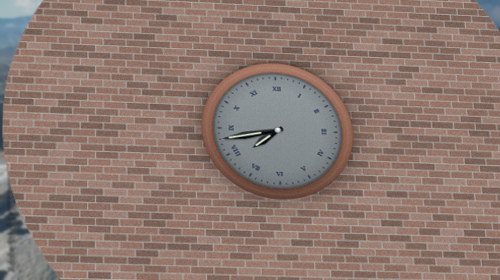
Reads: 7h43
